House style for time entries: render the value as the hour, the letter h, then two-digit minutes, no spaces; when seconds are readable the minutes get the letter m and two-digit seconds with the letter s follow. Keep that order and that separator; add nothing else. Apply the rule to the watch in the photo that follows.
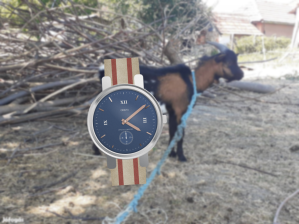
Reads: 4h09
